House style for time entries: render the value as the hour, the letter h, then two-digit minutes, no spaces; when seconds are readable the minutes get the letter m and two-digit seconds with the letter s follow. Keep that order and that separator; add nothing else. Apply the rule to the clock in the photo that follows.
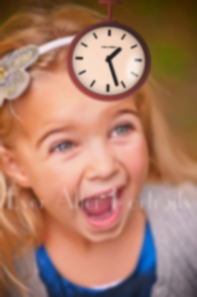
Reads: 1h27
